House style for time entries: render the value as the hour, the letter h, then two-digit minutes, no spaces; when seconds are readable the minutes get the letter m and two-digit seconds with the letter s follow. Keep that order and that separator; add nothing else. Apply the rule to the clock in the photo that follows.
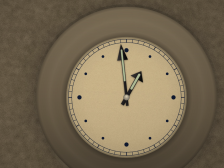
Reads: 12h59
